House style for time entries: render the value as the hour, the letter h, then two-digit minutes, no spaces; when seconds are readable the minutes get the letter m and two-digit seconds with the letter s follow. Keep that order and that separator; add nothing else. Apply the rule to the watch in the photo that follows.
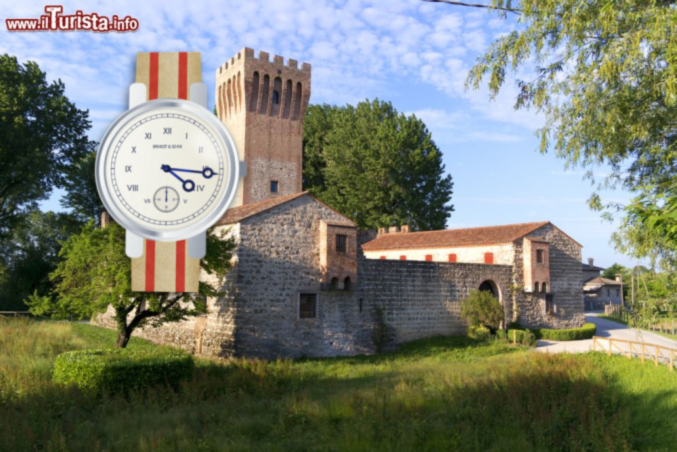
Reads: 4h16
